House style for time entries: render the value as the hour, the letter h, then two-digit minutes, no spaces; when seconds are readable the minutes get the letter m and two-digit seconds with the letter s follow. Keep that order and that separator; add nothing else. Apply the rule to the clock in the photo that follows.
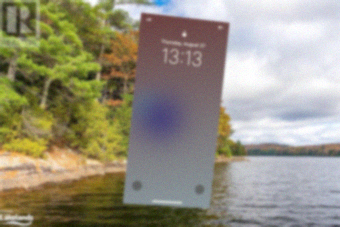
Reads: 13h13
